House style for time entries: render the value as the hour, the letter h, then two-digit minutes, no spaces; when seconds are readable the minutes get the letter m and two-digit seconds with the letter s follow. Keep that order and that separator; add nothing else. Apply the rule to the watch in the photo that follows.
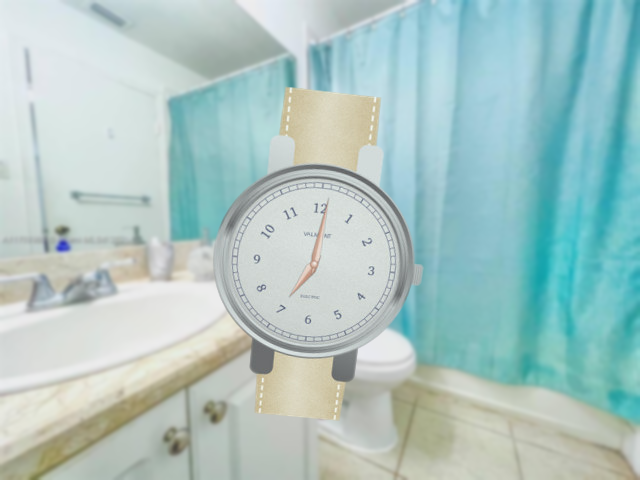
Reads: 7h01
